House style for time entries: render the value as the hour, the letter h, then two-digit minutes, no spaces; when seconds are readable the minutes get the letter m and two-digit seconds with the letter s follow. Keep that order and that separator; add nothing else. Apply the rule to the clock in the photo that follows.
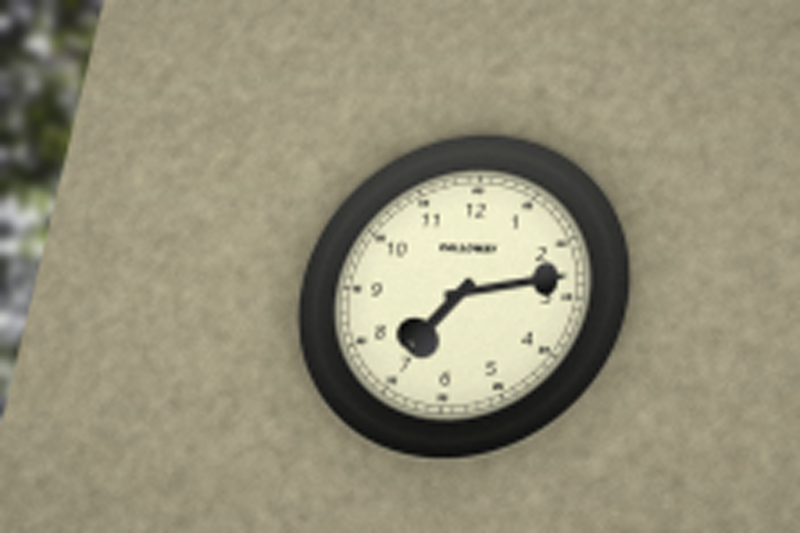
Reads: 7h13
